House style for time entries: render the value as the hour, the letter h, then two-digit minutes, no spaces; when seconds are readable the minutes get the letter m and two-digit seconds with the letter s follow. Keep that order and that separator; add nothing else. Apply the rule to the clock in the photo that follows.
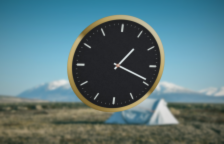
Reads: 1h19
